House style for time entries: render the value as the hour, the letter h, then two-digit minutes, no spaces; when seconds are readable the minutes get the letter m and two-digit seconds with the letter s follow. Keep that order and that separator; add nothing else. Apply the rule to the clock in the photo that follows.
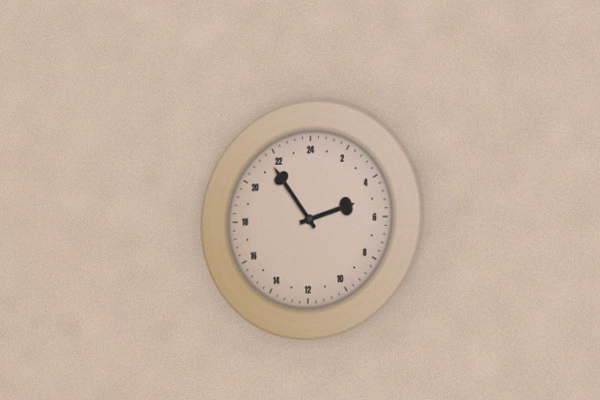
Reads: 4h54
